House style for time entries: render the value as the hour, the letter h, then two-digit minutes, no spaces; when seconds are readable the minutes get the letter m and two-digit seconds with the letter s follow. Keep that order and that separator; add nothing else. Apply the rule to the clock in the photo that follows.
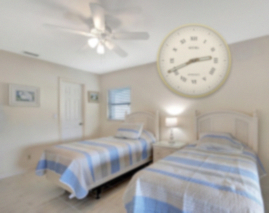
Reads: 2h41
